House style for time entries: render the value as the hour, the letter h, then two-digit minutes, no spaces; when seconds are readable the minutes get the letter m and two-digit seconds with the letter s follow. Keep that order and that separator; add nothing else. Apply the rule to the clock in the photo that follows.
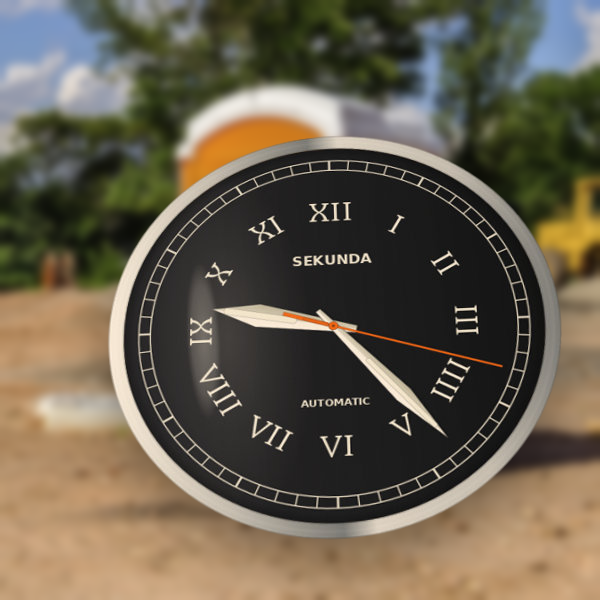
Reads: 9h23m18s
